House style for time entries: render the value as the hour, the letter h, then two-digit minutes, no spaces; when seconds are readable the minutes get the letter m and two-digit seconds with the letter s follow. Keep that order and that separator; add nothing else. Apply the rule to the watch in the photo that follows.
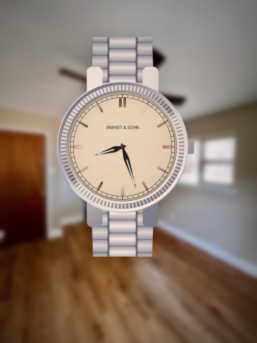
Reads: 8h27
